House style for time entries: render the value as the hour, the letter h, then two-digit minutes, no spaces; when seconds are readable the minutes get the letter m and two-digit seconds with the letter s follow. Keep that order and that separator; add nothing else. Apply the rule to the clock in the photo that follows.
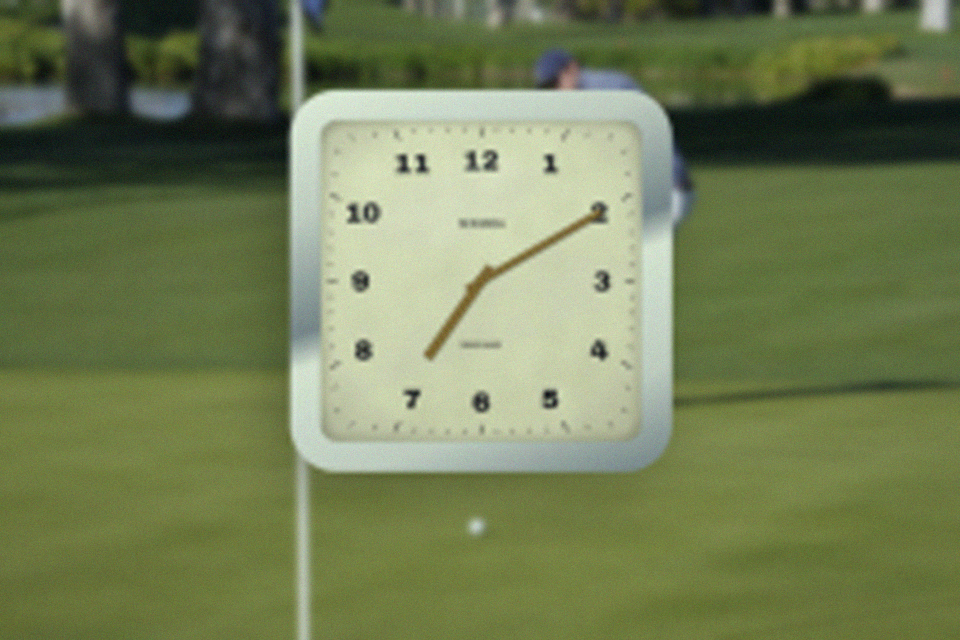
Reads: 7h10
